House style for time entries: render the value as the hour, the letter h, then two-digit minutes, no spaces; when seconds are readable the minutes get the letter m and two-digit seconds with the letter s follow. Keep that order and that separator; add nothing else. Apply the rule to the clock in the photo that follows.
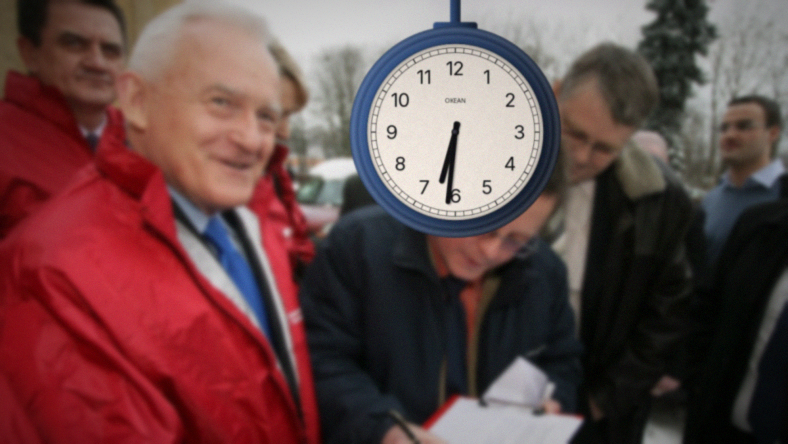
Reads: 6h31
